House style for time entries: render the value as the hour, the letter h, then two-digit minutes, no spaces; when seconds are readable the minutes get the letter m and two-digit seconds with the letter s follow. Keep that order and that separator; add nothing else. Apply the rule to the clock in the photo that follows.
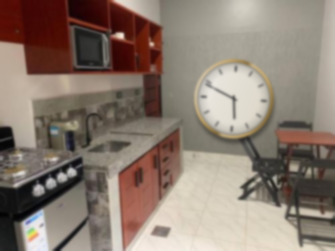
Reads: 5h49
